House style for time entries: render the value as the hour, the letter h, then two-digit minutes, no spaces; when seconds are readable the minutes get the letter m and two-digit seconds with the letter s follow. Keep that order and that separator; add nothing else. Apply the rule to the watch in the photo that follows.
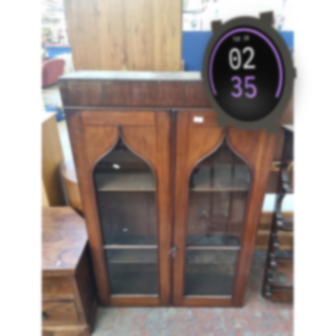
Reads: 2h35
